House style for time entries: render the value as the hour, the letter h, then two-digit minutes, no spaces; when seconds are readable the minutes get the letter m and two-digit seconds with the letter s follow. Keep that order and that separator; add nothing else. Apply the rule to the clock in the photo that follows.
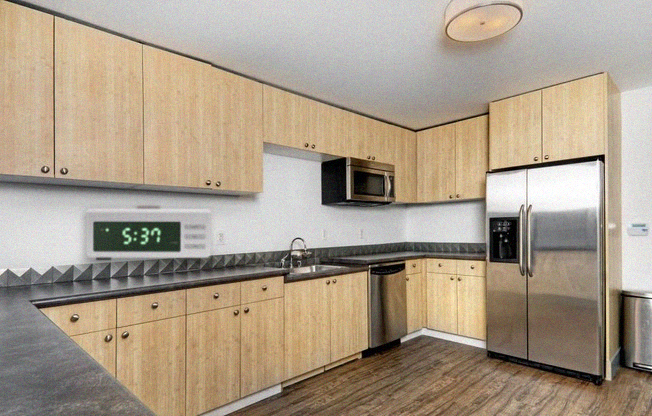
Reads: 5h37
